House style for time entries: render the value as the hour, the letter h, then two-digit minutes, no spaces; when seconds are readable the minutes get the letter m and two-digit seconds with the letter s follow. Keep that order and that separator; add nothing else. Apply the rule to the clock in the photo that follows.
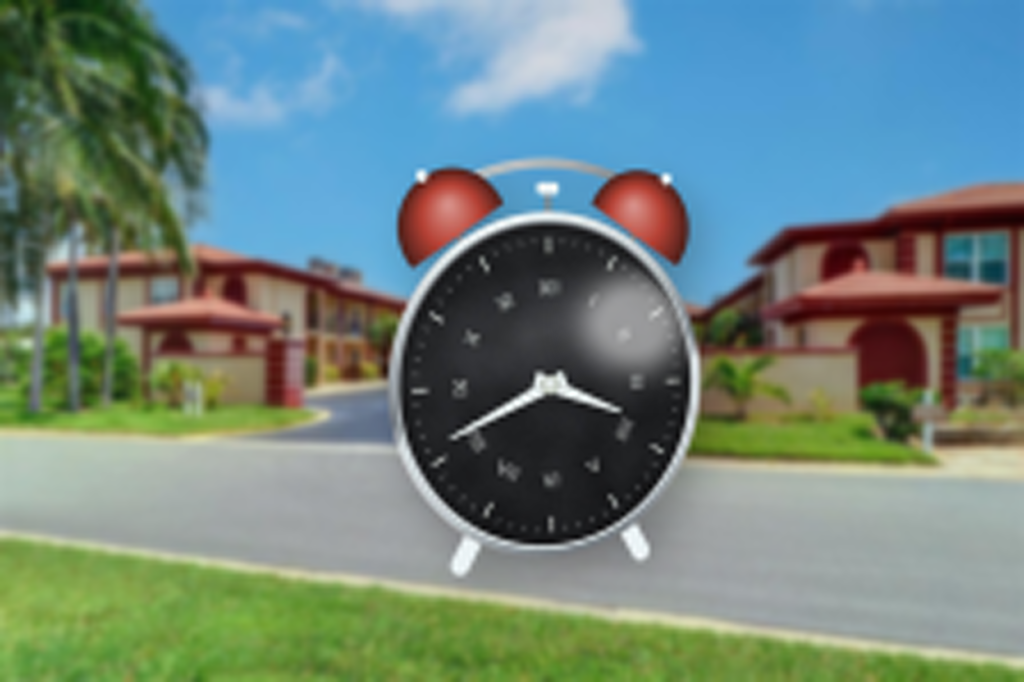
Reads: 3h41
